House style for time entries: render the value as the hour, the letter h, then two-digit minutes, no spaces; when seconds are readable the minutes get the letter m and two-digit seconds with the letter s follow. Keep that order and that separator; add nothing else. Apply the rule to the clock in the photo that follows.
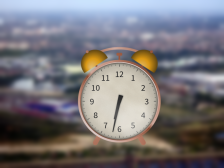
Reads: 6h32
